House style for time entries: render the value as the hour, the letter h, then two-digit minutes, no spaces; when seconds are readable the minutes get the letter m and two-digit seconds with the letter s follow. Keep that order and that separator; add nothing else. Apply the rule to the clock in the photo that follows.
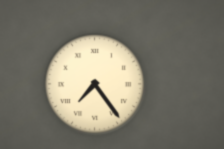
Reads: 7h24
